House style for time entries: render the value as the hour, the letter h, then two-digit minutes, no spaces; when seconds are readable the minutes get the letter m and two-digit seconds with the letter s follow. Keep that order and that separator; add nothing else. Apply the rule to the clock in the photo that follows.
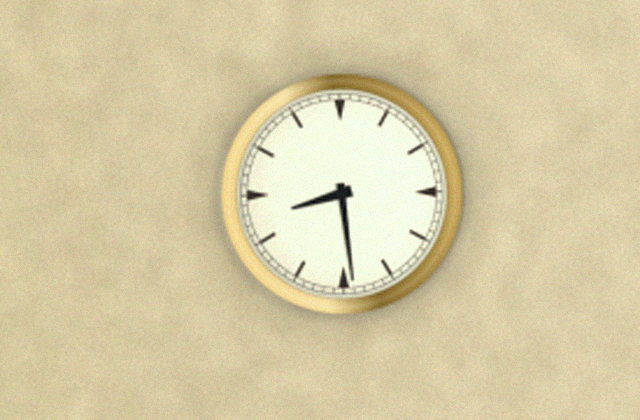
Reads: 8h29
